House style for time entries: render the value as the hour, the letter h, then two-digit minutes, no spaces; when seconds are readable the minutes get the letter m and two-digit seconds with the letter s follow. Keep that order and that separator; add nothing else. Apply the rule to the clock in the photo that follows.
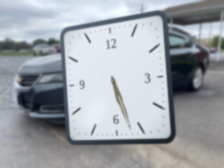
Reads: 5h27
